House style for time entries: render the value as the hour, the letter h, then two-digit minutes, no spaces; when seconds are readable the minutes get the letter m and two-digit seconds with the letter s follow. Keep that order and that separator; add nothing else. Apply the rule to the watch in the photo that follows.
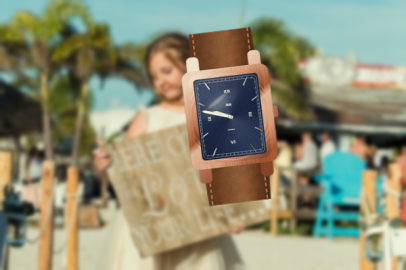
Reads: 9h48
